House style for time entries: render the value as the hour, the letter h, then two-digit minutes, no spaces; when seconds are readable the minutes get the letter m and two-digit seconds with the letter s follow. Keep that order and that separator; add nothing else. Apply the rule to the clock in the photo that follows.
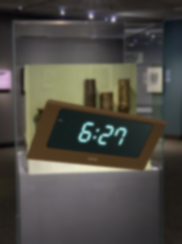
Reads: 6h27
